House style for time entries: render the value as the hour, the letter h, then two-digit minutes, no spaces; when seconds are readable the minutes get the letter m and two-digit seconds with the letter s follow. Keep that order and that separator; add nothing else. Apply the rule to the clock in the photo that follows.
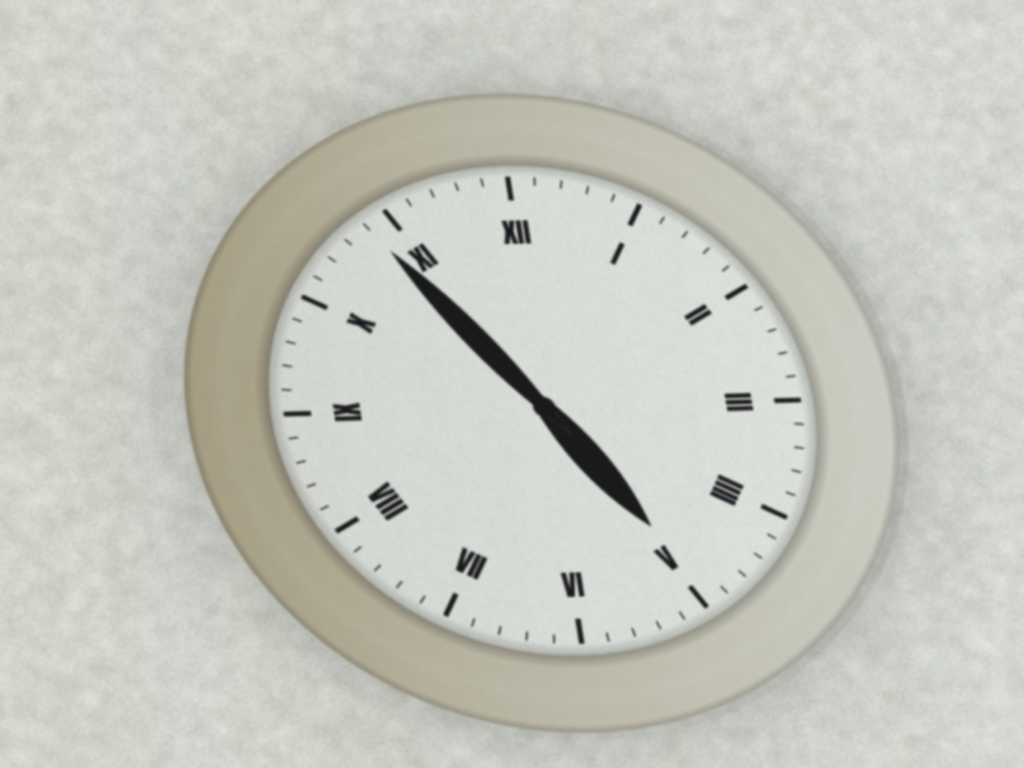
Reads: 4h54
